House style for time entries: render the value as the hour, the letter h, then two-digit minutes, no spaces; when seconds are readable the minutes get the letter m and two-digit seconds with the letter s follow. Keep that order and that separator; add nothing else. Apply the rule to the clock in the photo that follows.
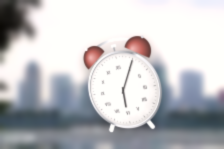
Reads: 6h05
